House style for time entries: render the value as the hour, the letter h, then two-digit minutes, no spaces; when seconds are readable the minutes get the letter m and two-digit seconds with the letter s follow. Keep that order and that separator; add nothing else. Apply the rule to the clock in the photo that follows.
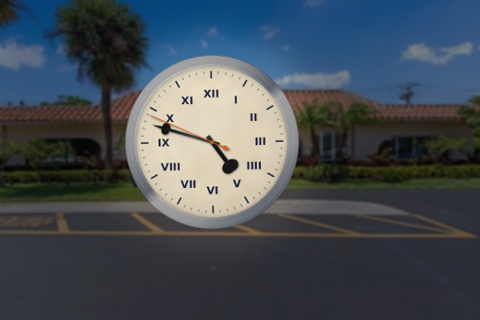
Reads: 4h47m49s
